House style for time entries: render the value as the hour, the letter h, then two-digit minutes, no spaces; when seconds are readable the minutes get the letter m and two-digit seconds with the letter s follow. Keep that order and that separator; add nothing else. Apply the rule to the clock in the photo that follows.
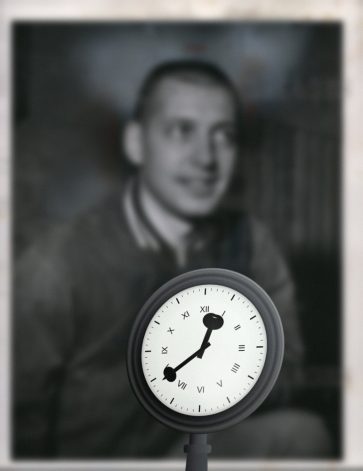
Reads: 12h39
